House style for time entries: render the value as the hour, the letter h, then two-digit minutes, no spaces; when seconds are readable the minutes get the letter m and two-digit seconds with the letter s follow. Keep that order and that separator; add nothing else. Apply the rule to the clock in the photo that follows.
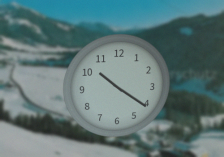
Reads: 10h21
